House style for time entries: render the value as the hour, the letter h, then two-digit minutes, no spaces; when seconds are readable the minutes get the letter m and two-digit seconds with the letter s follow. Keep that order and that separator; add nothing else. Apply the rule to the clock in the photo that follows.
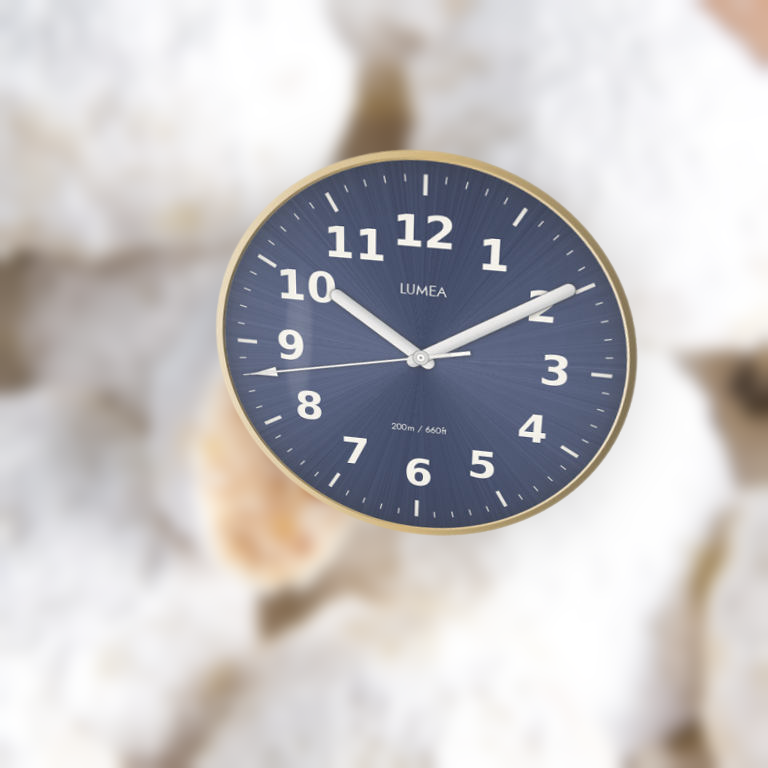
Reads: 10h09m43s
